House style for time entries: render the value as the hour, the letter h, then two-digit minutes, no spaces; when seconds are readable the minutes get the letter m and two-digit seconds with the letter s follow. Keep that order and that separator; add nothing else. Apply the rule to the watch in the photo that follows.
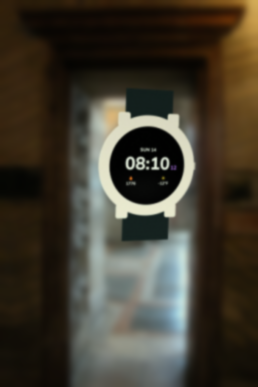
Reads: 8h10
